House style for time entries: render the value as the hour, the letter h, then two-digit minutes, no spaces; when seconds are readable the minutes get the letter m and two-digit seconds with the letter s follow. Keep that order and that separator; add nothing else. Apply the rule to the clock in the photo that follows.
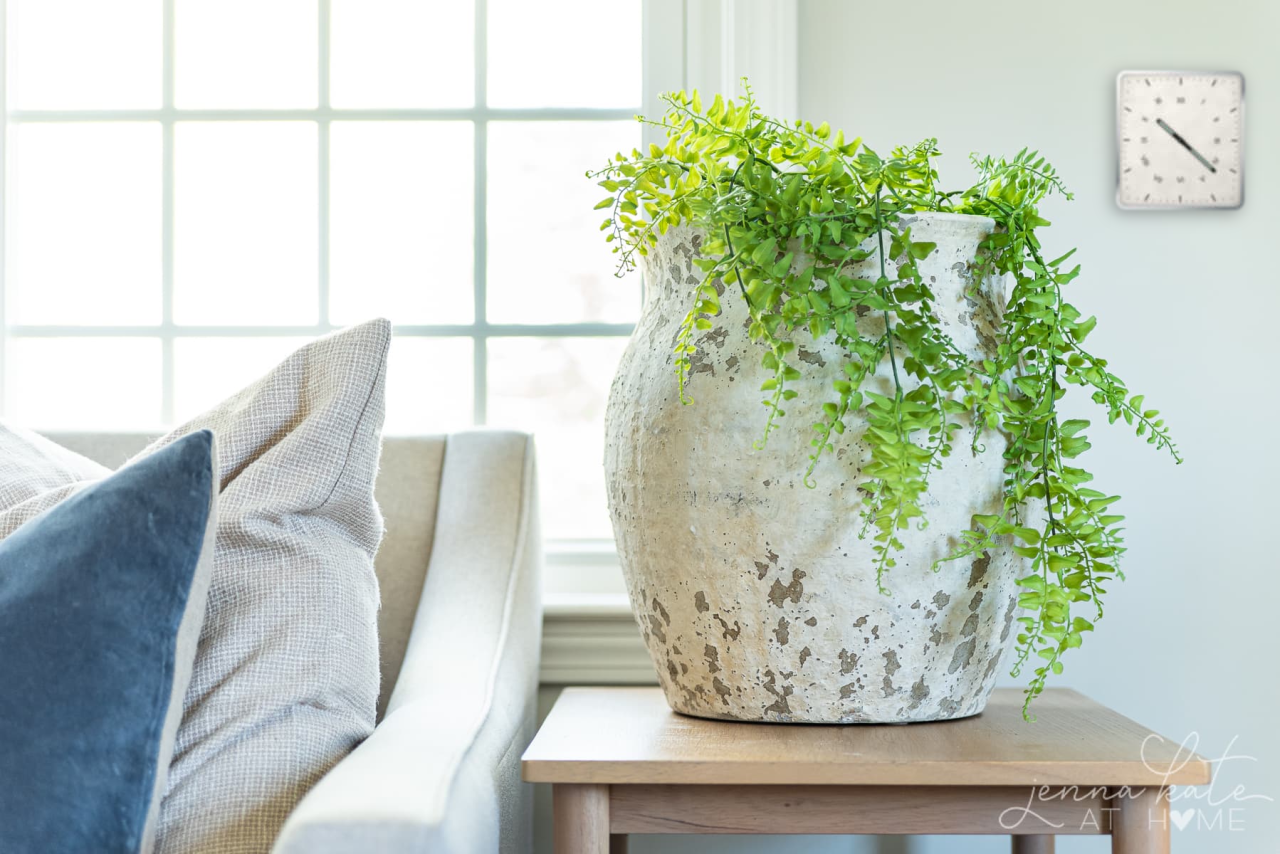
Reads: 10h22
